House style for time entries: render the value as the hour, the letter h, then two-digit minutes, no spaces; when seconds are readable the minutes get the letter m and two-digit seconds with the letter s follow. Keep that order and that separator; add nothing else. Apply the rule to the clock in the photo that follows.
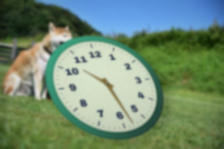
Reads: 10h28
